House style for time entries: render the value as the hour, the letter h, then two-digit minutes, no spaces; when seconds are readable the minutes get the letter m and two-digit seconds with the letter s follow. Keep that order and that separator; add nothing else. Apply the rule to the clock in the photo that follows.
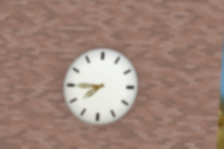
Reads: 7h45
